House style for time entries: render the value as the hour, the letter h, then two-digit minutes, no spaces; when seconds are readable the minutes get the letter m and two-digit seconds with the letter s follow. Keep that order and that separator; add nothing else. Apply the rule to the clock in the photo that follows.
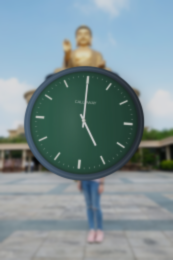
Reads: 5h00
